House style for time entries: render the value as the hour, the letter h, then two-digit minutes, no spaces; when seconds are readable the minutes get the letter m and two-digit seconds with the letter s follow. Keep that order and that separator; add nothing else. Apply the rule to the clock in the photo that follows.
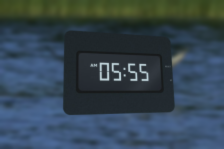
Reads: 5h55
